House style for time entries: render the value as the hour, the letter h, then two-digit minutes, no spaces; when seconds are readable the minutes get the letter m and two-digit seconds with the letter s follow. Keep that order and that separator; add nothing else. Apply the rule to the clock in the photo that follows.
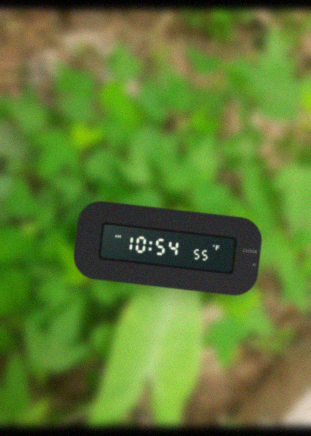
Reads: 10h54
